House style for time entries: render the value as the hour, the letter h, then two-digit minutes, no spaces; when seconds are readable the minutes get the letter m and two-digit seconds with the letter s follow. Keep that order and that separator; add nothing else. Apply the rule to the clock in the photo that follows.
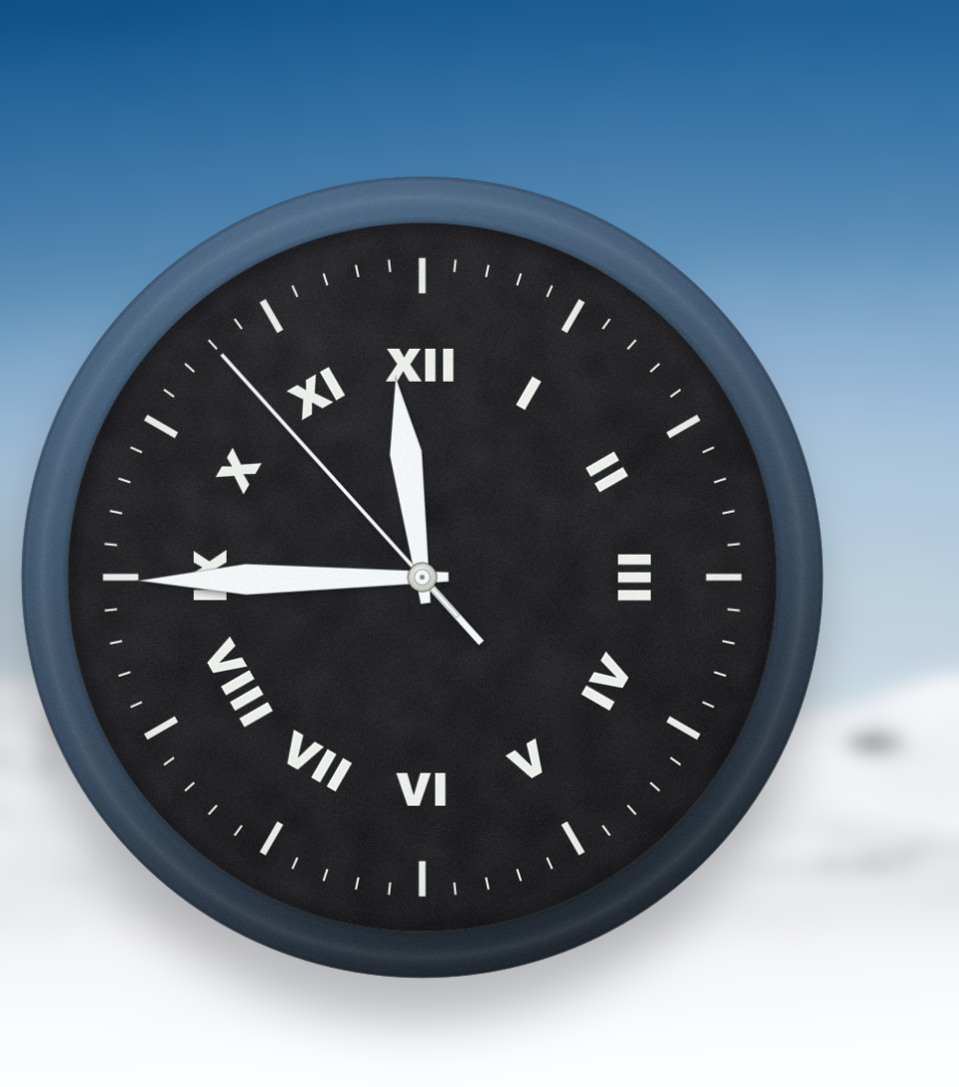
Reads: 11h44m53s
